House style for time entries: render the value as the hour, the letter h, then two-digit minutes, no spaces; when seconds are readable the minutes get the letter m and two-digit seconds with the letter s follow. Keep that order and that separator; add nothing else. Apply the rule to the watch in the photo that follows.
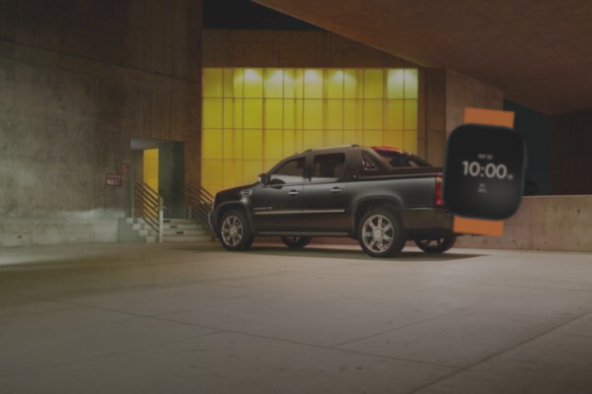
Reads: 10h00
